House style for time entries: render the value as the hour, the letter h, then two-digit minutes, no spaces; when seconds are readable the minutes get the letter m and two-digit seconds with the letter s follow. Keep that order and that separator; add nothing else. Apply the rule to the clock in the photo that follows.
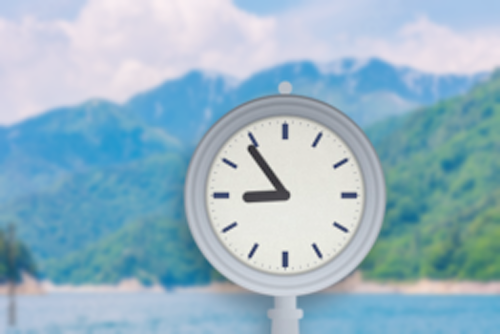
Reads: 8h54
